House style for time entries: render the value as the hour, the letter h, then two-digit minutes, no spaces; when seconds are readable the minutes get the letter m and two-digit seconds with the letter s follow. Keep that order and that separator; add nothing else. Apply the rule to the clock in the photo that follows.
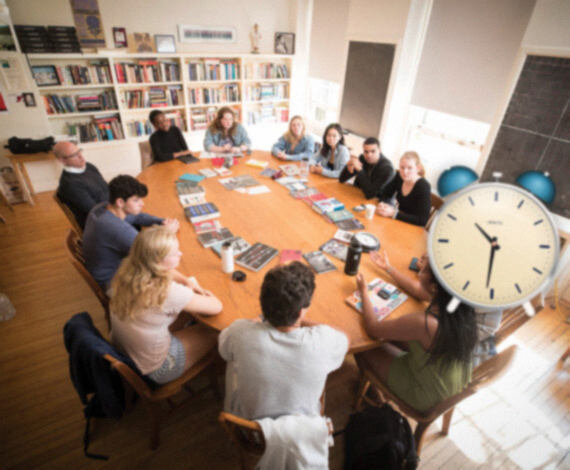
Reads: 10h31
